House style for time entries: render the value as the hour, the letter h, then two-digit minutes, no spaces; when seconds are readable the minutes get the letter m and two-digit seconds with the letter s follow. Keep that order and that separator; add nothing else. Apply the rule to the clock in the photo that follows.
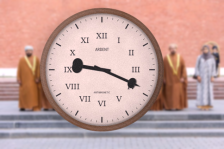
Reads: 9h19
